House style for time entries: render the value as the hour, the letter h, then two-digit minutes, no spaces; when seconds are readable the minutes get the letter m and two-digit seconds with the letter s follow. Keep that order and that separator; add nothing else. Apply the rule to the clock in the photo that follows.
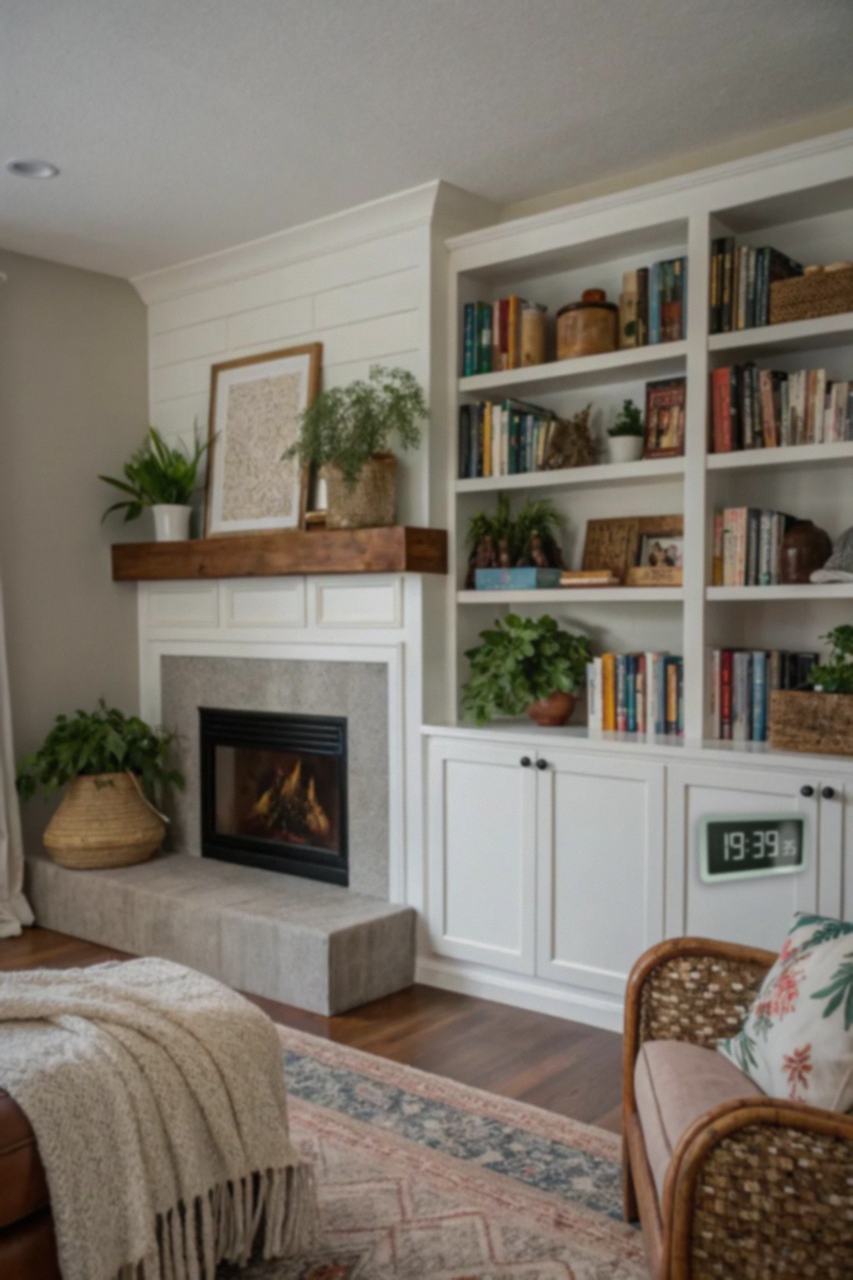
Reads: 19h39
